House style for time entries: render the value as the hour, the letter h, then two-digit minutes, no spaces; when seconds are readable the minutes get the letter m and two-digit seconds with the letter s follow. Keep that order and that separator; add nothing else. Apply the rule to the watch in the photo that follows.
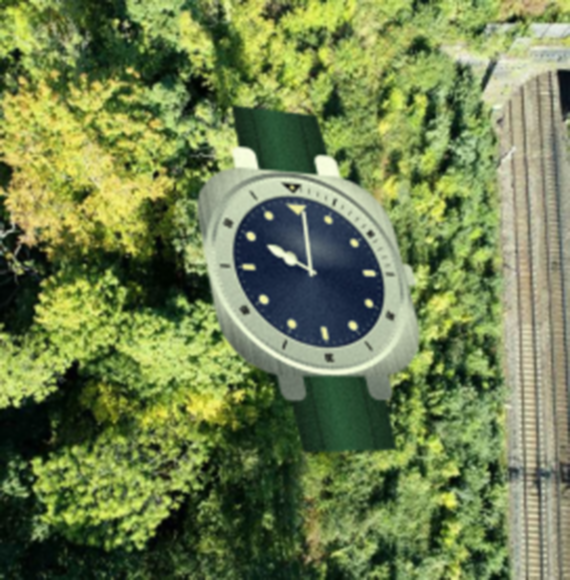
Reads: 10h01
